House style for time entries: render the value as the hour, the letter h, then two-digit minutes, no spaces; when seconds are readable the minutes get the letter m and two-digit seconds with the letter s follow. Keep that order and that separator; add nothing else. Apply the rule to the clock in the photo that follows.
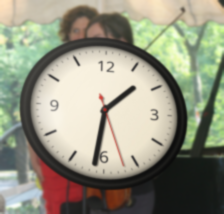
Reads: 1h31m27s
